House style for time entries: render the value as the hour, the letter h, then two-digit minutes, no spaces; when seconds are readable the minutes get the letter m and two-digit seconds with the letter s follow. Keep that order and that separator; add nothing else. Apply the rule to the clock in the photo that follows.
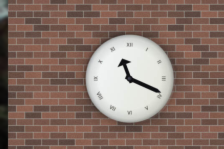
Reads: 11h19
